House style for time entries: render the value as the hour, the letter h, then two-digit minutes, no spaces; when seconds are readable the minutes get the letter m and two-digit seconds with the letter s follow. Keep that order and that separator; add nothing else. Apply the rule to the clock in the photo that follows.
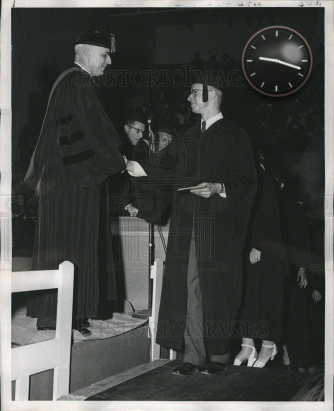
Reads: 9h18
